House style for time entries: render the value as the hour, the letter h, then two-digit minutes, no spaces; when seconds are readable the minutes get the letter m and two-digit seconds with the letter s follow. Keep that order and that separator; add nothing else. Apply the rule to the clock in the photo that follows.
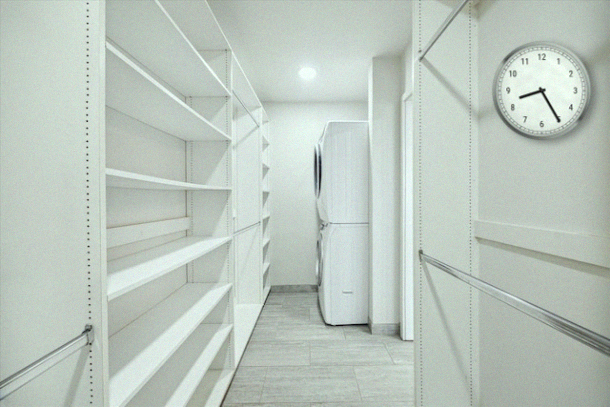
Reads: 8h25
